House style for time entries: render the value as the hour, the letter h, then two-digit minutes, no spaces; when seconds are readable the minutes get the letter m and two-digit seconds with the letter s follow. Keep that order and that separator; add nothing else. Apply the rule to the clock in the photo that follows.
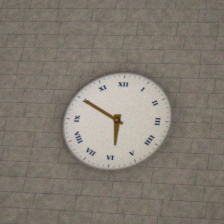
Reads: 5h50
